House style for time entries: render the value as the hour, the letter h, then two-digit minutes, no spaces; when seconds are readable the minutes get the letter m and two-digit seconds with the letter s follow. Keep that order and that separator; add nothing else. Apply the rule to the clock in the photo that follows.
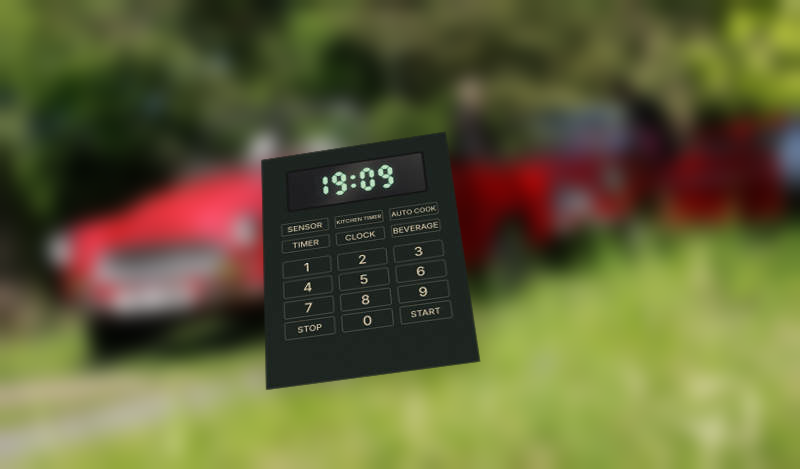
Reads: 19h09
